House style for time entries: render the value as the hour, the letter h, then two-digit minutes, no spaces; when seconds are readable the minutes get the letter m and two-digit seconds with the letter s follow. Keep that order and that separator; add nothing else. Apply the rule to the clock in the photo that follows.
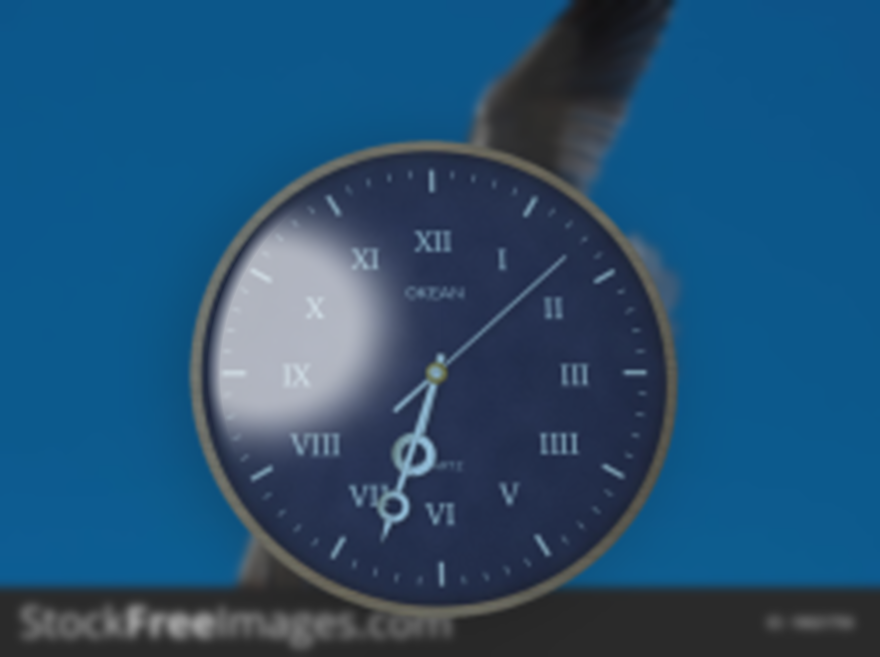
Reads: 6h33m08s
